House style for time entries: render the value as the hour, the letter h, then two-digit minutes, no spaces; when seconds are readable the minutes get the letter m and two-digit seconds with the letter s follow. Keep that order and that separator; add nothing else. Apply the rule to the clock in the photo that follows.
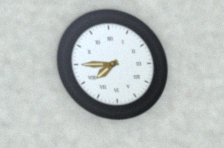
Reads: 7h45
